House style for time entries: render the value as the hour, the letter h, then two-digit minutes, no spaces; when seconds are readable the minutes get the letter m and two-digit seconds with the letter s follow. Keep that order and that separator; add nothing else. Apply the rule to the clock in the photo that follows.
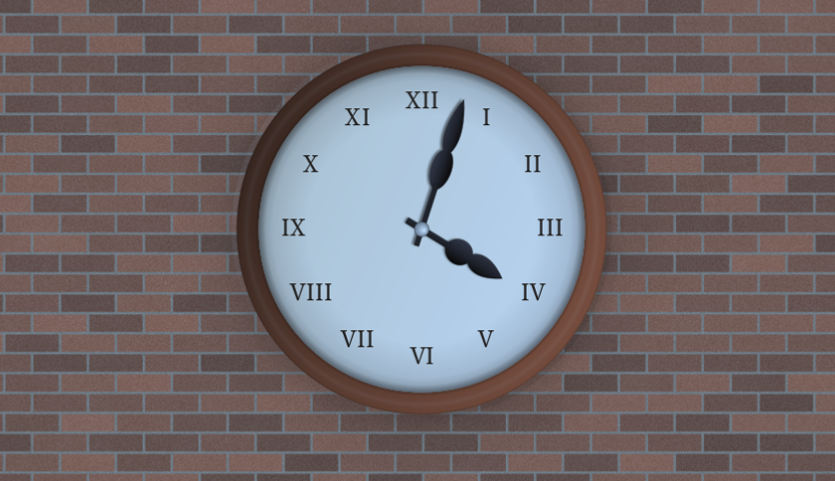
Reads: 4h03
